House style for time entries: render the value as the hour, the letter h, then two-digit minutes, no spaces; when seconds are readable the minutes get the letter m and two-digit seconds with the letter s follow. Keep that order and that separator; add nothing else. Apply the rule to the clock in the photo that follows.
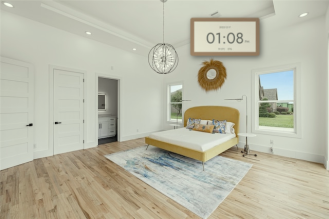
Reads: 1h08
